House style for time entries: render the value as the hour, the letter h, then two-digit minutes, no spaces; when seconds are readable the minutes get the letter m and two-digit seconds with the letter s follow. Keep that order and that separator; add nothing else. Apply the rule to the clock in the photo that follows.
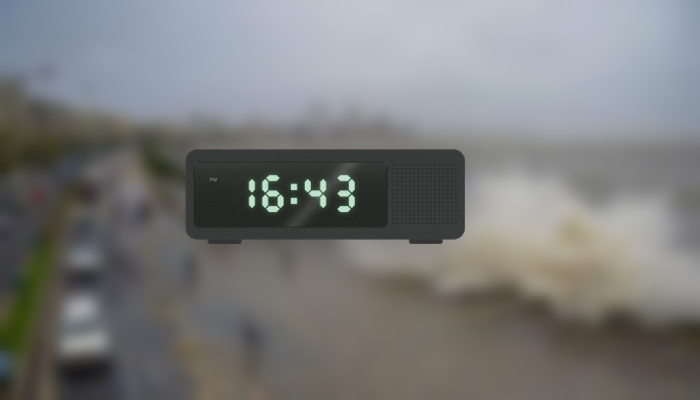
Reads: 16h43
